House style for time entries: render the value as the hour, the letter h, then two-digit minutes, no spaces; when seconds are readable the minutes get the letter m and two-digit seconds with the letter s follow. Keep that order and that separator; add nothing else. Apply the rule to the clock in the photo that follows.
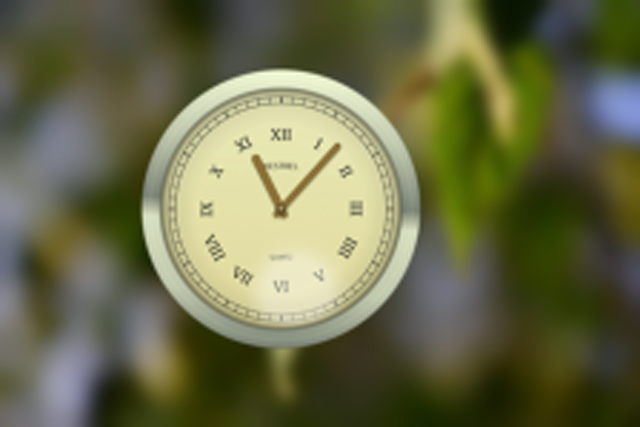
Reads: 11h07
